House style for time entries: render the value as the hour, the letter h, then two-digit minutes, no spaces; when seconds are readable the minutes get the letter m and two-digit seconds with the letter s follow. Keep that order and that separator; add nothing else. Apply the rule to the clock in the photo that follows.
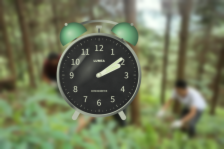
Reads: 2h09
